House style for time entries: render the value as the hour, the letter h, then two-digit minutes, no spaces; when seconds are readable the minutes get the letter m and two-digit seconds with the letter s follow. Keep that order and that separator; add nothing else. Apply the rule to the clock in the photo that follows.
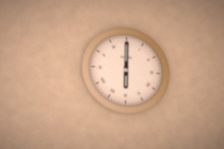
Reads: 6h00
